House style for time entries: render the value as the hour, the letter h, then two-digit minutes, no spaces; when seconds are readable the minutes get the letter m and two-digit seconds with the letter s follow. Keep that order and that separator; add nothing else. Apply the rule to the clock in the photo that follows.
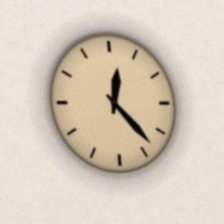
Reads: 12h23
